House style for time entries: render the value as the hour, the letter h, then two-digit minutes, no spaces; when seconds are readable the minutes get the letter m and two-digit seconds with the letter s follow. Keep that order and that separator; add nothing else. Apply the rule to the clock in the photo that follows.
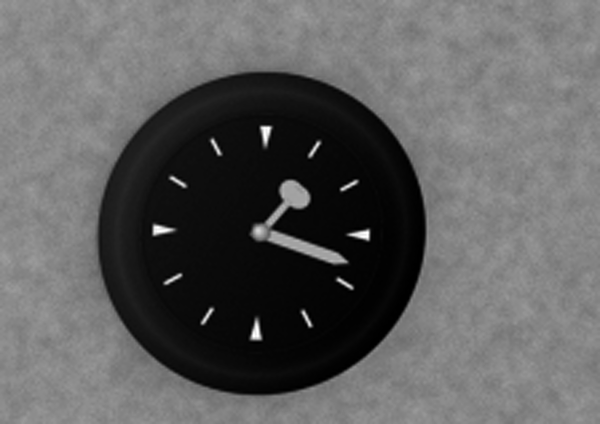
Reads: 1h18
